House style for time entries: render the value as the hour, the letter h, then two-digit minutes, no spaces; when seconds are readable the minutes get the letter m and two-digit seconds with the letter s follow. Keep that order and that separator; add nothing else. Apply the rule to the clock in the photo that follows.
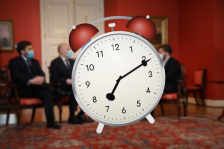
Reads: 7h11
